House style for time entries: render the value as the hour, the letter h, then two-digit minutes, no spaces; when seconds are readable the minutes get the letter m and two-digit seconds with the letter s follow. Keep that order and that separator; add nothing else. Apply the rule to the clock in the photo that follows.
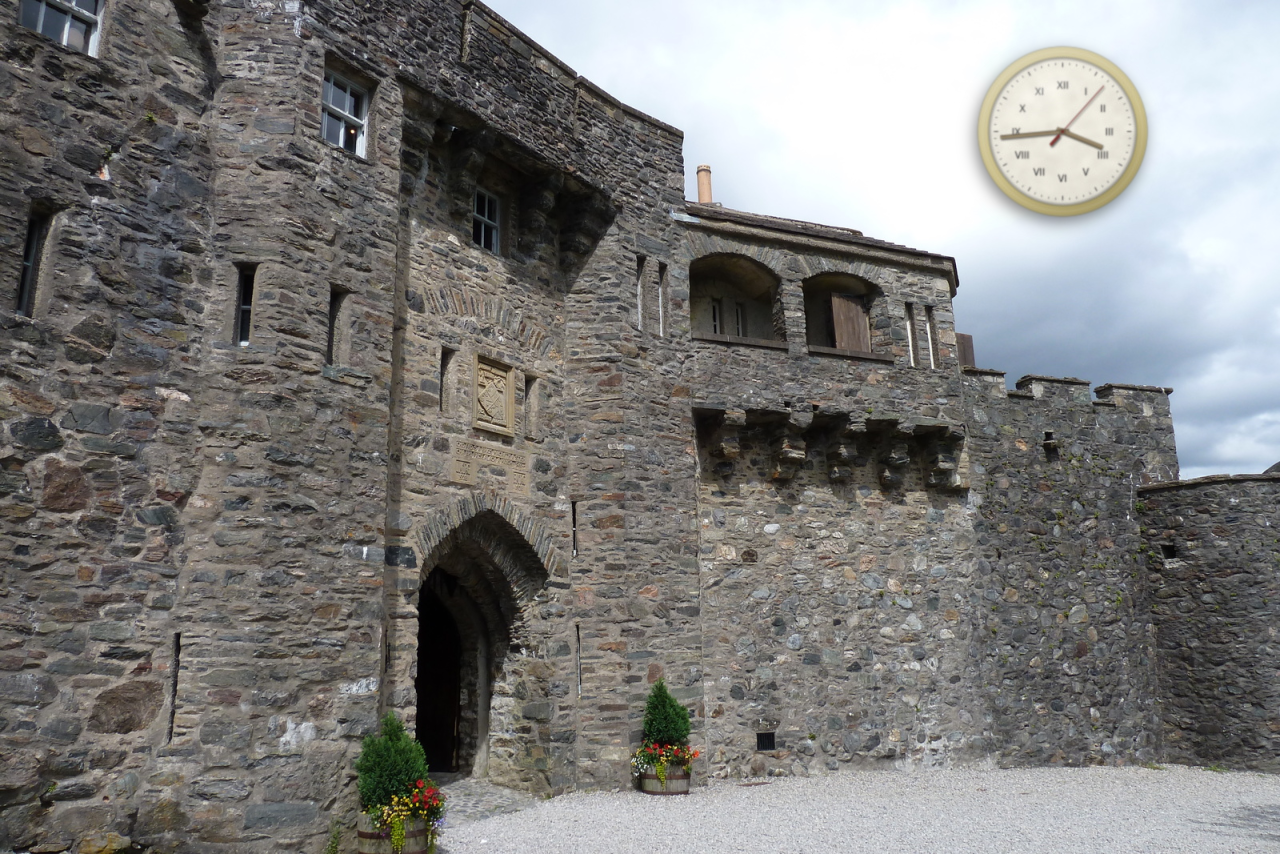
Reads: 3h44m07s
